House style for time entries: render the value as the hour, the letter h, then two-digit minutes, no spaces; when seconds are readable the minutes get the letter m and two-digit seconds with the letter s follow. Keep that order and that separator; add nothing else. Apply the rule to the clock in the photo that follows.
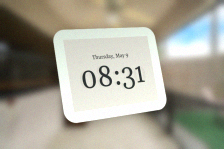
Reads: 8h31
